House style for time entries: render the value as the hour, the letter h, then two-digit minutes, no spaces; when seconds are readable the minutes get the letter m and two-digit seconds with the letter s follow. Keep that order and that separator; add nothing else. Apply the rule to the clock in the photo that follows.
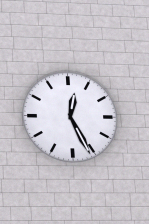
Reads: 12h26
